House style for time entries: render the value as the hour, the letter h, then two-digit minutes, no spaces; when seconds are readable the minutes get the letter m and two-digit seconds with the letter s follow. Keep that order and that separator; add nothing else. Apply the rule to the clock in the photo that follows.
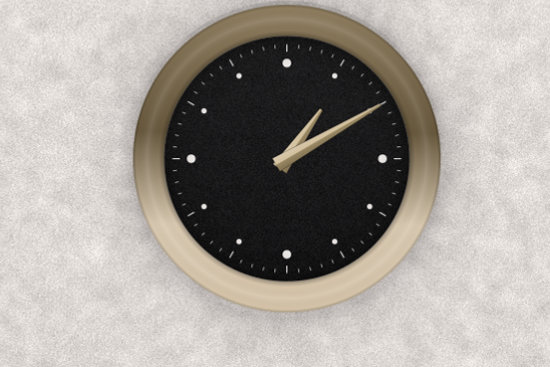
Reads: 1h10
